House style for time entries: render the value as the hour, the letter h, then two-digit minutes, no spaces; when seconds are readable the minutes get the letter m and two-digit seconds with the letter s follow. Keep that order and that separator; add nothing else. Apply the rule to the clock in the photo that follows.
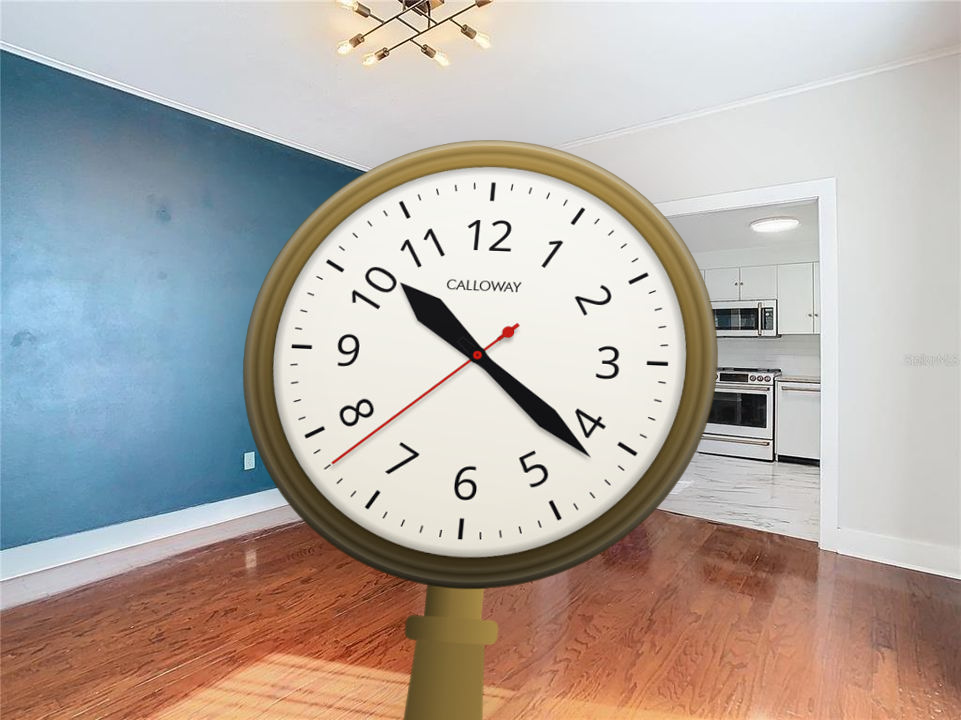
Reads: 10h21m38s
